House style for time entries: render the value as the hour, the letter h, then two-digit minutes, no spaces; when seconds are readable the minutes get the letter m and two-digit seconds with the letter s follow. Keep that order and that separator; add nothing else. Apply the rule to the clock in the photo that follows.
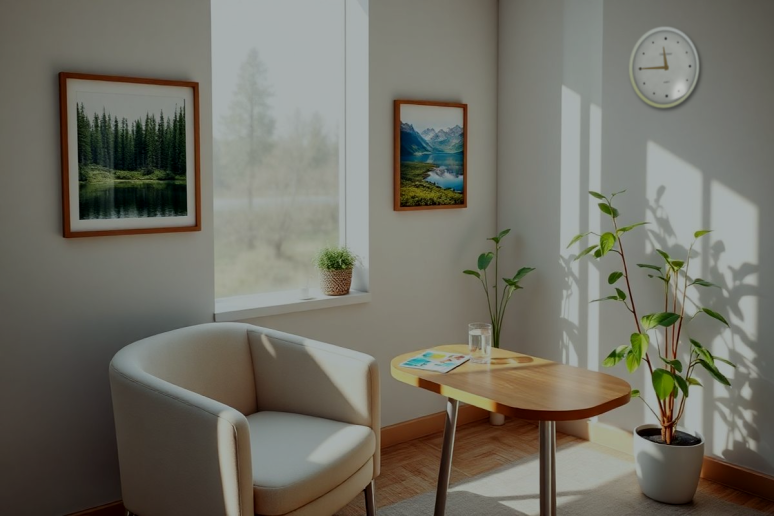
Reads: 11h45
